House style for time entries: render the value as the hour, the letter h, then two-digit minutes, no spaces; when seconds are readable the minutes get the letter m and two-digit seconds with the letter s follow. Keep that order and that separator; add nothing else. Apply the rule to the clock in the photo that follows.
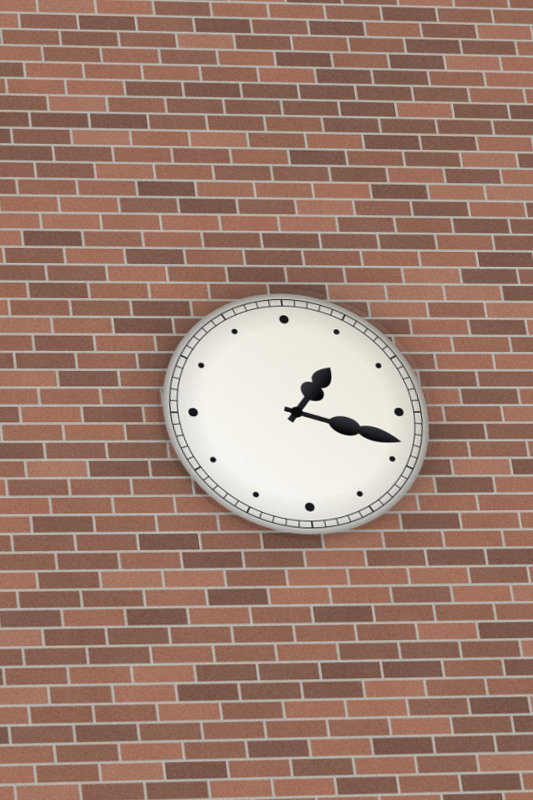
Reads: 1h18
